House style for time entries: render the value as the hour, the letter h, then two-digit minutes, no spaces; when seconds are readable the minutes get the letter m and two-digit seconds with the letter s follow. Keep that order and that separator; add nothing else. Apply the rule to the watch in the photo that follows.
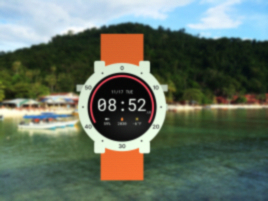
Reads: 8h52
